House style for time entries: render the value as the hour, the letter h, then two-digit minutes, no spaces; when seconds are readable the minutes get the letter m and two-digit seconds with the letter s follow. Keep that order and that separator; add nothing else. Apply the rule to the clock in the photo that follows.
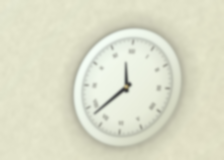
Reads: 11h38
